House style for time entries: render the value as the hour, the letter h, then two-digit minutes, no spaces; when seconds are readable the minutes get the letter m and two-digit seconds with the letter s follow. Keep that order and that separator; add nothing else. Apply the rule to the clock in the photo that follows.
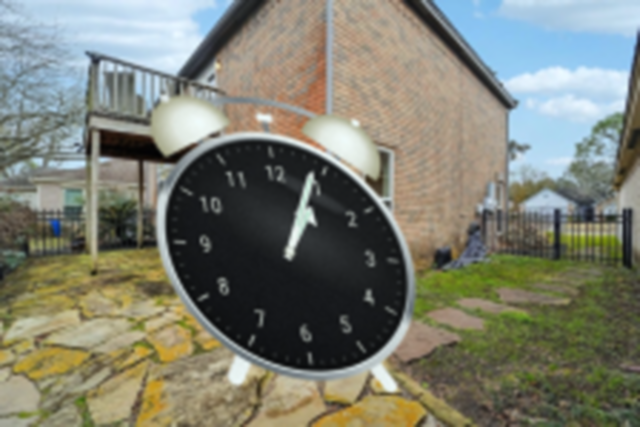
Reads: 1h04
